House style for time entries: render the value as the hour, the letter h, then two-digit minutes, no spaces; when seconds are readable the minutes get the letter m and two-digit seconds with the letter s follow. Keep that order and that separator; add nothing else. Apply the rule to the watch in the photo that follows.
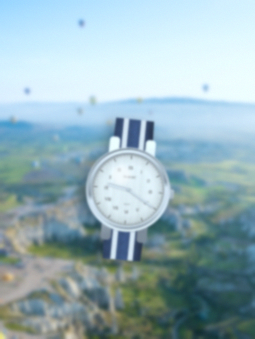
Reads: 9h20
